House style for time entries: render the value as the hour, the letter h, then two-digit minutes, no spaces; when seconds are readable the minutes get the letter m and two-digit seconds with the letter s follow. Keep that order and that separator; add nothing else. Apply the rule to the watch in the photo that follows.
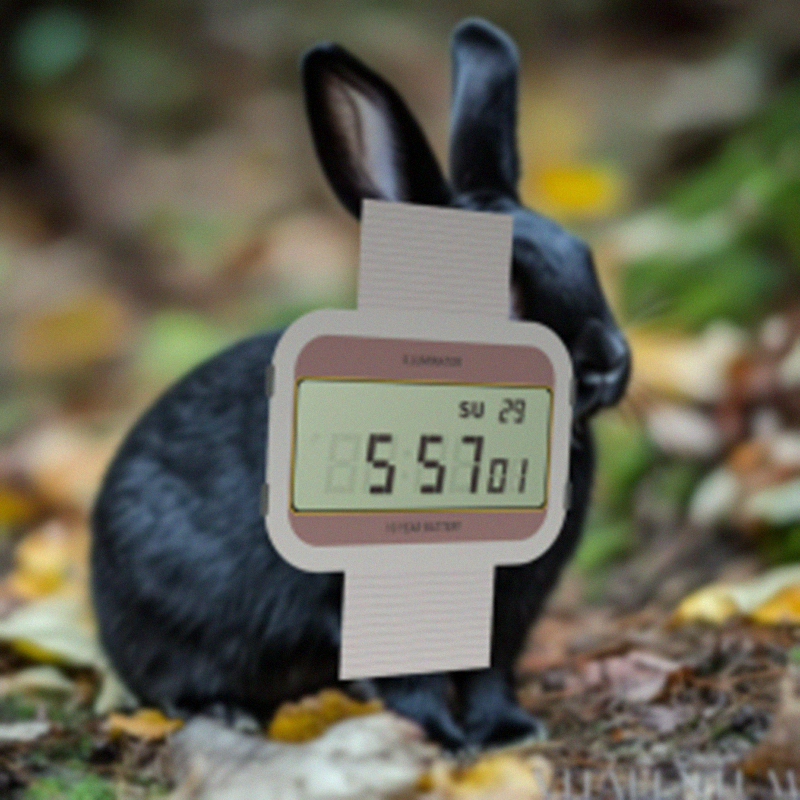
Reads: 5h57m01s
